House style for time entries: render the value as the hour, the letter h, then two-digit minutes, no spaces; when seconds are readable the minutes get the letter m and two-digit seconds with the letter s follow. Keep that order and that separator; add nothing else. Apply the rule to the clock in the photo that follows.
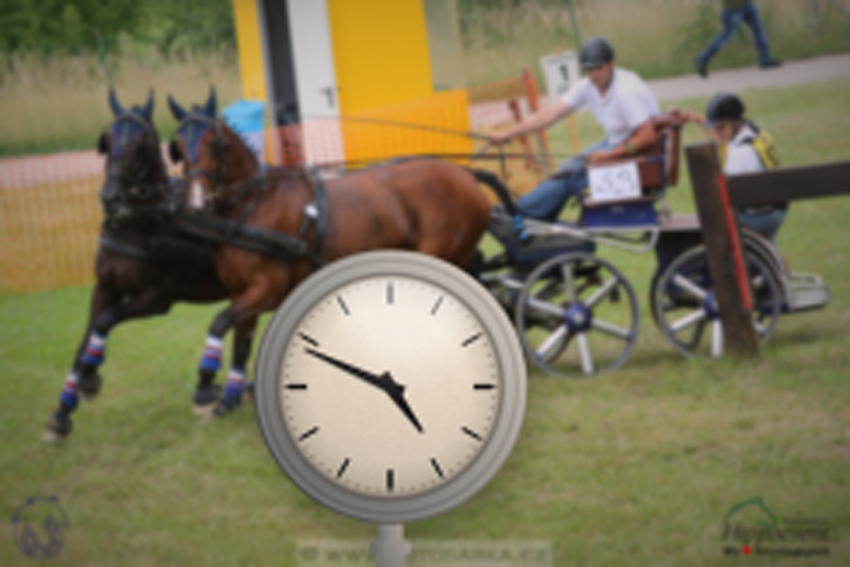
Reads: 4h49
